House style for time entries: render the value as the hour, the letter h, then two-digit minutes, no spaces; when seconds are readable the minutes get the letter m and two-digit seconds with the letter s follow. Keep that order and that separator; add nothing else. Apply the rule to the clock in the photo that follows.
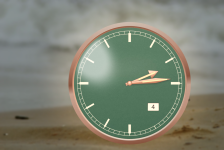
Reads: 2h14
